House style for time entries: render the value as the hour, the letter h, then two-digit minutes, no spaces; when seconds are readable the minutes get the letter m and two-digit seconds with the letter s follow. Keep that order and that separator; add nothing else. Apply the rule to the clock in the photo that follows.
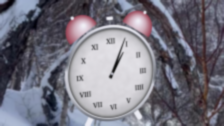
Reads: 1h04
